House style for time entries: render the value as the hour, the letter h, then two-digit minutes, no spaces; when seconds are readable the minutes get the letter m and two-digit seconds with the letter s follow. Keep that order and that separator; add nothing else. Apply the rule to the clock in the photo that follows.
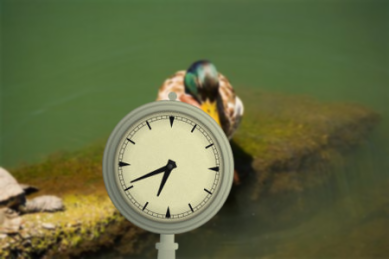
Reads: 6h41
